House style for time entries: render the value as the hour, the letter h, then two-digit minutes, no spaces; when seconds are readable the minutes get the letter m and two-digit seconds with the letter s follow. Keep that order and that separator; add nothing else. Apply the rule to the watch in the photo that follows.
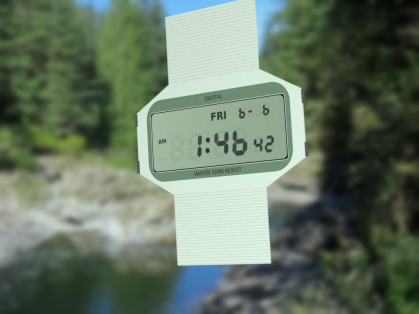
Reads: 1h46m42s
